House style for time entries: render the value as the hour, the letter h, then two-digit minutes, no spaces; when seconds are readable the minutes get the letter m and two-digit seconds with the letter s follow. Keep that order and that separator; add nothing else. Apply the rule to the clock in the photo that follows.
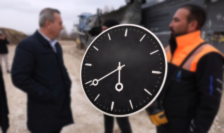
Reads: 5h39
